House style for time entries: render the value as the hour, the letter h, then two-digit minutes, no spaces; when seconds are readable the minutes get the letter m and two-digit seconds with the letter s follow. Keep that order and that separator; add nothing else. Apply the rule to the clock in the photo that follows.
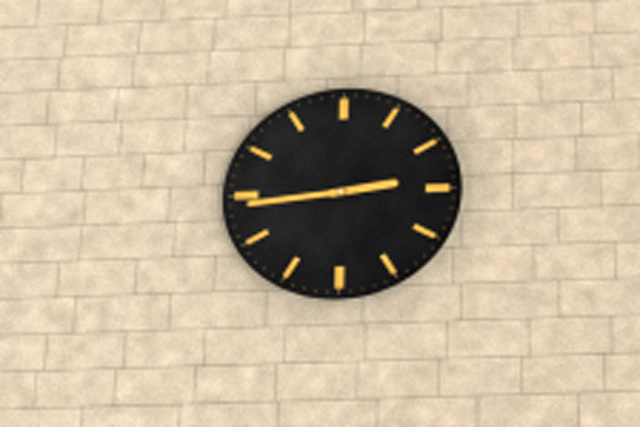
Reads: 2h44
